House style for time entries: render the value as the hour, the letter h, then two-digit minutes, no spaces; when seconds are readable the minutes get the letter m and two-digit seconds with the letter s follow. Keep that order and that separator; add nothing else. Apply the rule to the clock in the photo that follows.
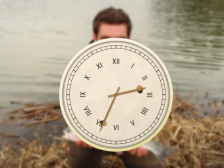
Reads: 2h34
